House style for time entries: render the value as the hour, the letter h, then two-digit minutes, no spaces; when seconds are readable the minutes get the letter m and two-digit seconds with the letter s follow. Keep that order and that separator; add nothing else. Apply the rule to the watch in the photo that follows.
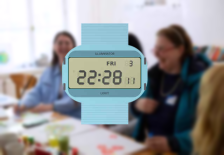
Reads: 22h28m11s
